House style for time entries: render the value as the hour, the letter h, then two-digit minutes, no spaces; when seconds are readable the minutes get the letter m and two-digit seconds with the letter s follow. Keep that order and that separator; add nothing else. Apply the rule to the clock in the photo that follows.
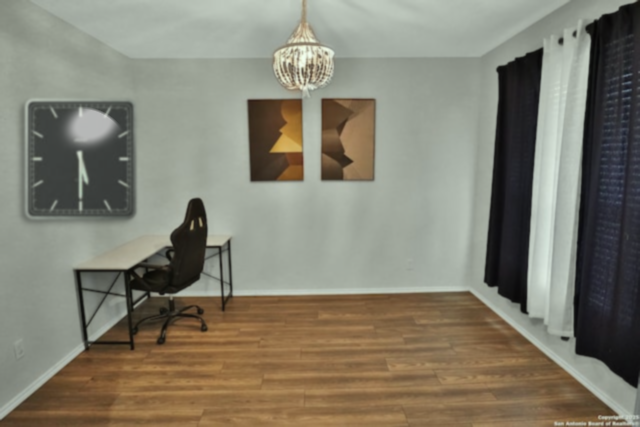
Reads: 5h30
